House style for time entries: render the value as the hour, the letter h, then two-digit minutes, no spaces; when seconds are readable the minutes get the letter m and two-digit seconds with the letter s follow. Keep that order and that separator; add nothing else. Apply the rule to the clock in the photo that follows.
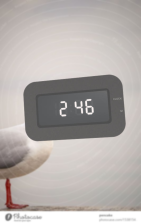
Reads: 2h46
